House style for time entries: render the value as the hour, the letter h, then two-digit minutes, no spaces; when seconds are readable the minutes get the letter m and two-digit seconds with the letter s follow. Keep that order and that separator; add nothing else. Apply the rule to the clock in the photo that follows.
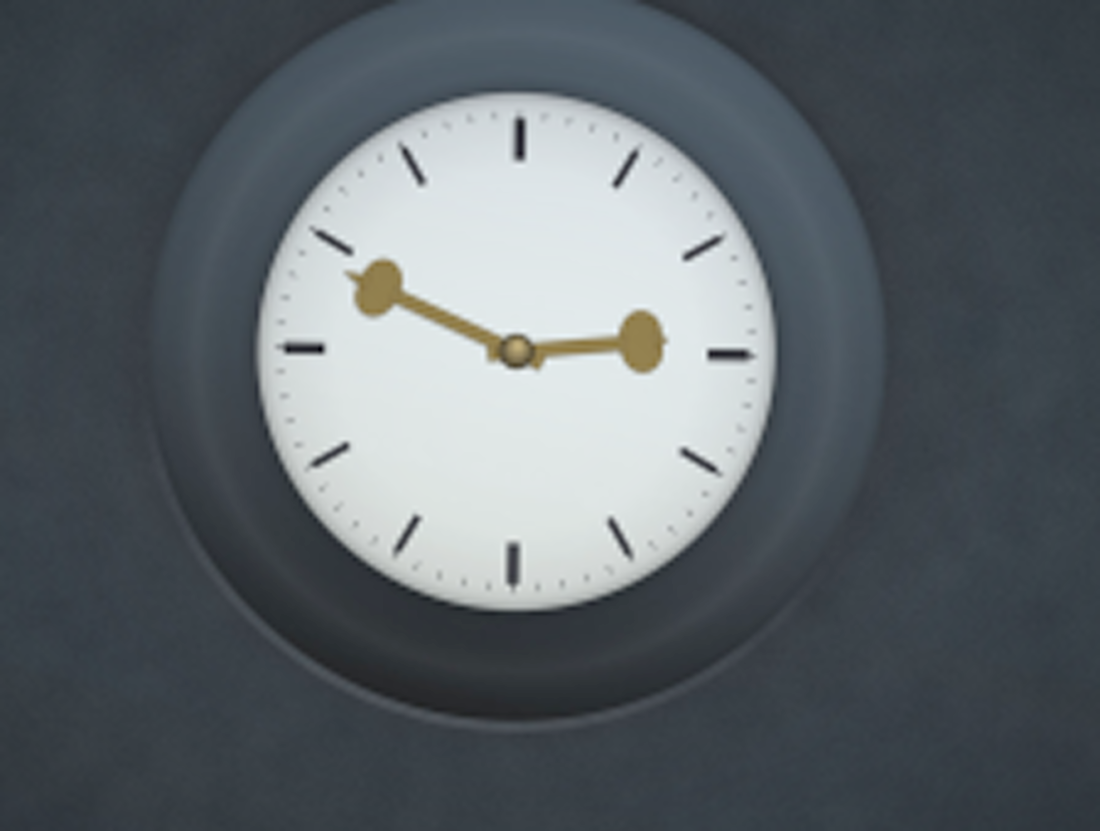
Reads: 2h49
